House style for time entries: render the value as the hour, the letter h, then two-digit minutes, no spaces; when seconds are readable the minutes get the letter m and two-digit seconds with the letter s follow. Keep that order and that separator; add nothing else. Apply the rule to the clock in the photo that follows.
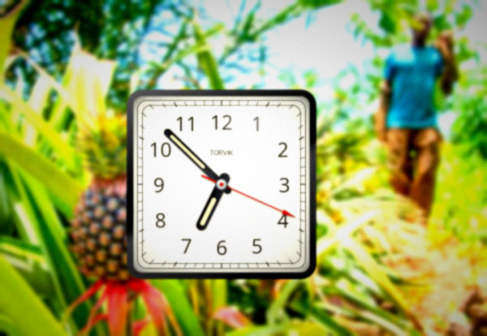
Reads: 6h52m19s
